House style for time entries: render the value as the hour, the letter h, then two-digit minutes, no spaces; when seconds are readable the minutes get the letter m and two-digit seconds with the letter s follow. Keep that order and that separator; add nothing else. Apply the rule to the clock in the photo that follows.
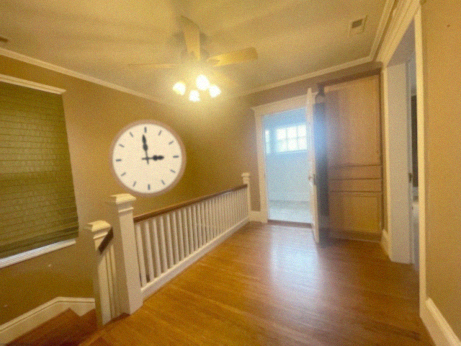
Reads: 2h59
